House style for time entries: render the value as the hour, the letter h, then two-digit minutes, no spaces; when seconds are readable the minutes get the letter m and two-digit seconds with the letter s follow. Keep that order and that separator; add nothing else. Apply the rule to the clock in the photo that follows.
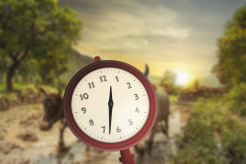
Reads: 12h33
